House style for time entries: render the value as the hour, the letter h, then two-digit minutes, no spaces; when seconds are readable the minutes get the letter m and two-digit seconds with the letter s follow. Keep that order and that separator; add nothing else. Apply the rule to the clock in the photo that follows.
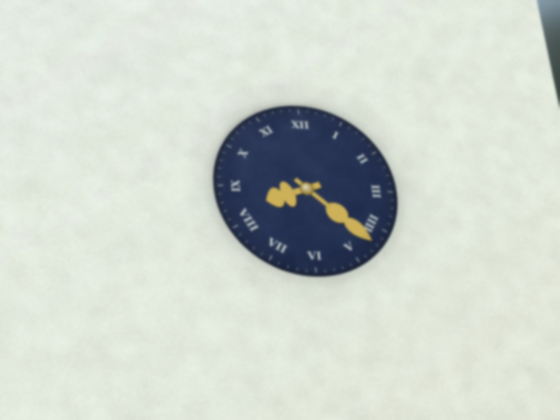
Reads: 8h22
